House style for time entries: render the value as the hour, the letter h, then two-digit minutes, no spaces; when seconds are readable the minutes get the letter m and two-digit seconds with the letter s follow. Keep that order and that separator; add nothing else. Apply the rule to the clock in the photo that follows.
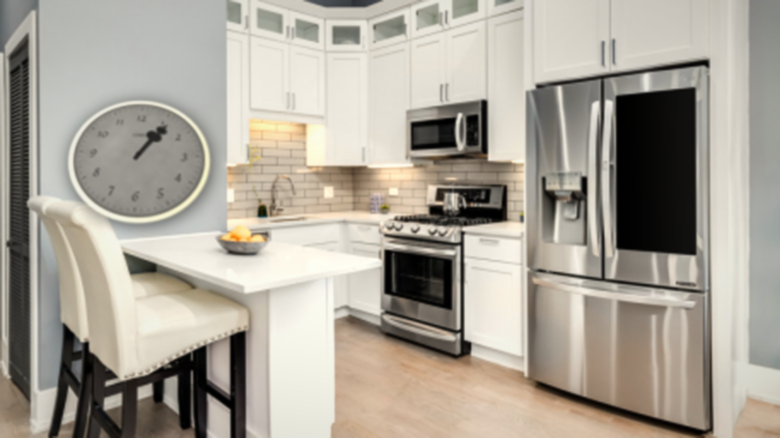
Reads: 1h06
